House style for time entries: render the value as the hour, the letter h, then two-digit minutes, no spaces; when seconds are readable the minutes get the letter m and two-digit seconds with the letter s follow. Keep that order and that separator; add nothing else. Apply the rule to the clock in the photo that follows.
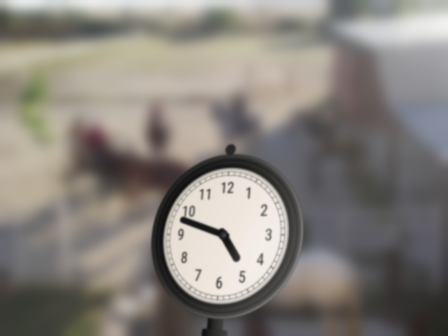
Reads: 4h48
